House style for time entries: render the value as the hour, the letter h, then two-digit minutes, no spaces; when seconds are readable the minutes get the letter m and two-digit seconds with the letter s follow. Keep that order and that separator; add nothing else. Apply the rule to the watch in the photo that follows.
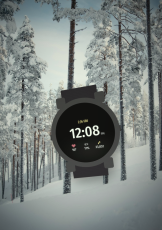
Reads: 12h08
